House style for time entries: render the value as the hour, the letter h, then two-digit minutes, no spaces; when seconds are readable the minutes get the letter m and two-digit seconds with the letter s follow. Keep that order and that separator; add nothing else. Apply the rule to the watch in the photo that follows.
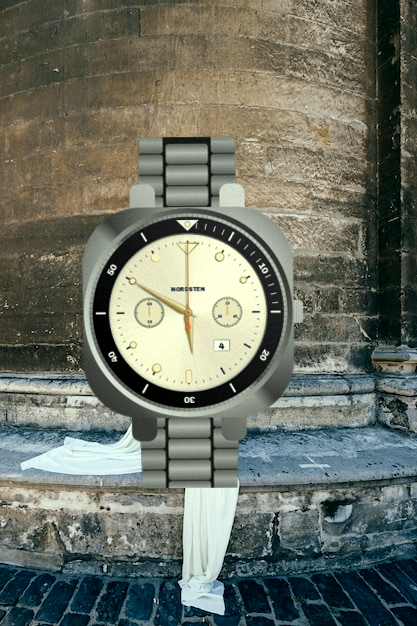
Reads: 5h50
